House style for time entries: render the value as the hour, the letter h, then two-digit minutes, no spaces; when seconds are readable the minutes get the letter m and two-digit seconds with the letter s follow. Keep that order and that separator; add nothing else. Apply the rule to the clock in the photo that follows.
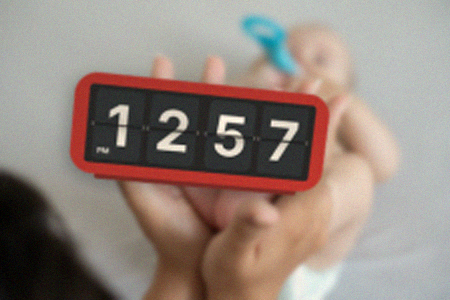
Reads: 12h57
